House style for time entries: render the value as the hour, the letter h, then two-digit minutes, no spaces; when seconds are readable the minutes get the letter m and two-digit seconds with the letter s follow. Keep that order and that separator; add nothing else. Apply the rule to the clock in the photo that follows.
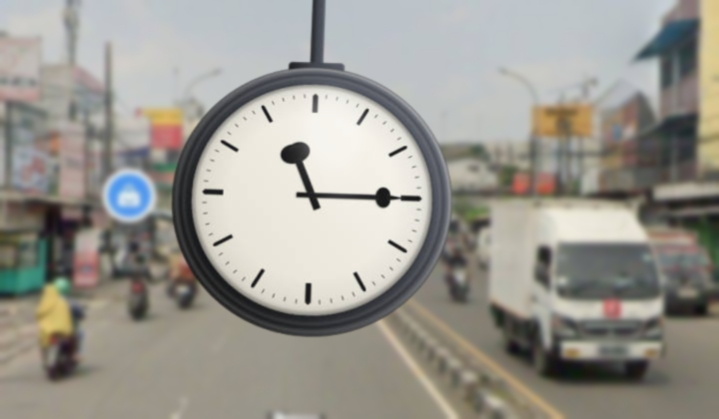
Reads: 11h15
